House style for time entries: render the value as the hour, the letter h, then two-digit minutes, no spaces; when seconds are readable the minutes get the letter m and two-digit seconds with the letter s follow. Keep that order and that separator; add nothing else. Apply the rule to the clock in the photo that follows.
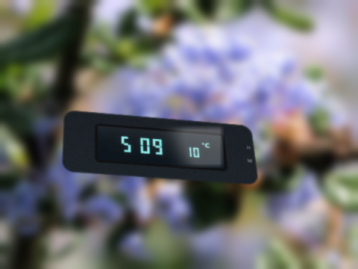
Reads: 5h09
